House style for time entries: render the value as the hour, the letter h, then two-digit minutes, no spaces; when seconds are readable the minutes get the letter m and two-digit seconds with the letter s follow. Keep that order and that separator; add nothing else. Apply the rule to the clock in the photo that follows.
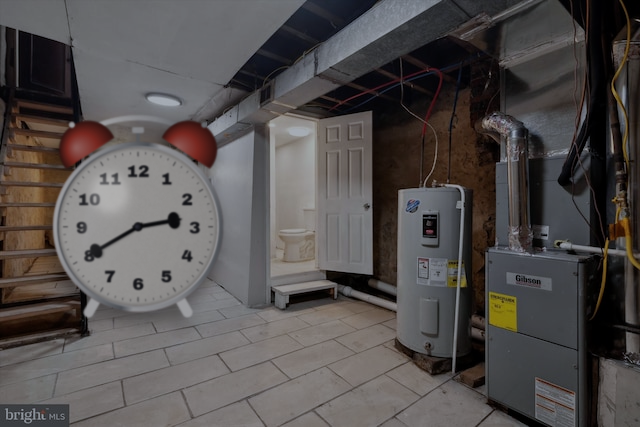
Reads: 2h40
